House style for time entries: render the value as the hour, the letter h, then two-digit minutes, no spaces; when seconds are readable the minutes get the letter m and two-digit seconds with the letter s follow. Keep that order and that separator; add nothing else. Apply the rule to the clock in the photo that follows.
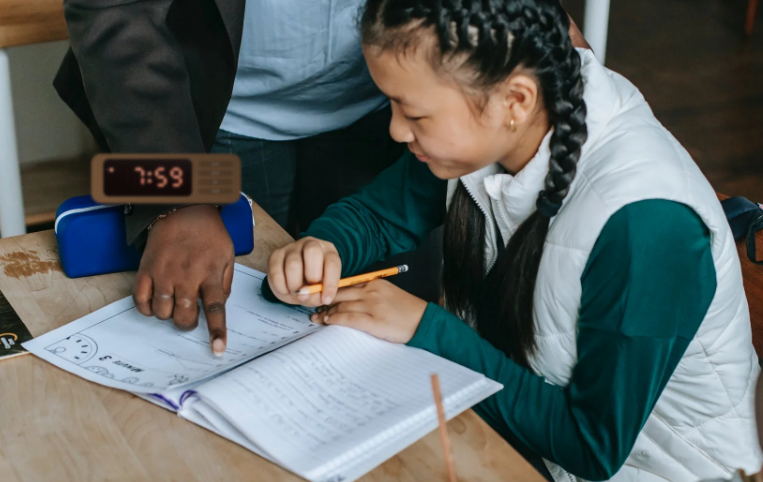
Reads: 7h59
